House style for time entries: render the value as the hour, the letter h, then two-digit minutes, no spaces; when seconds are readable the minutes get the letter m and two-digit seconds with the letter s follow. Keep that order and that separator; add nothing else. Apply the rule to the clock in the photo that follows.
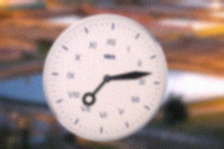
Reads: 7h13
